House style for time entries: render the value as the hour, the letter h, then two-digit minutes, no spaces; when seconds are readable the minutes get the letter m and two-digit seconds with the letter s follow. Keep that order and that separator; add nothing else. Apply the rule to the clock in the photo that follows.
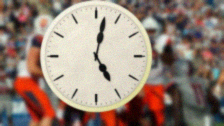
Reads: 5h02
